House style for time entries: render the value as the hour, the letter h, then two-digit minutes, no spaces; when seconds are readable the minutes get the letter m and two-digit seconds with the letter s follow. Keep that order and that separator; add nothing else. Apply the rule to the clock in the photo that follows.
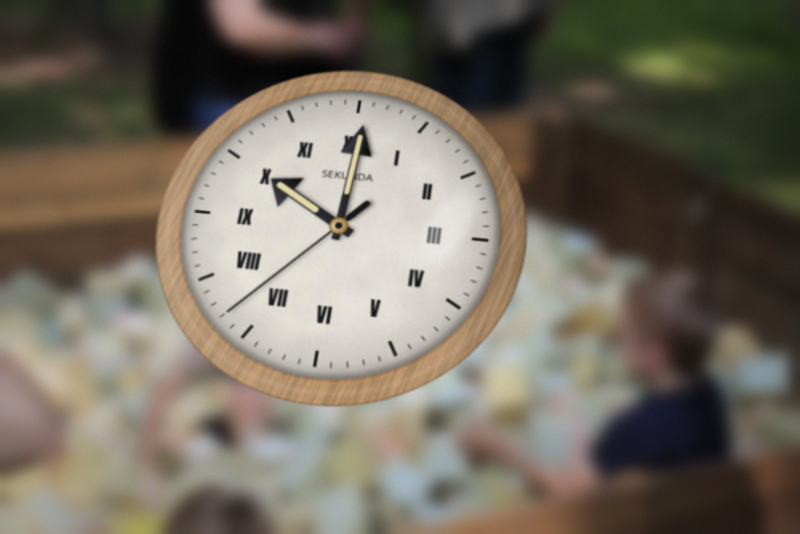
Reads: 10h00m37s
